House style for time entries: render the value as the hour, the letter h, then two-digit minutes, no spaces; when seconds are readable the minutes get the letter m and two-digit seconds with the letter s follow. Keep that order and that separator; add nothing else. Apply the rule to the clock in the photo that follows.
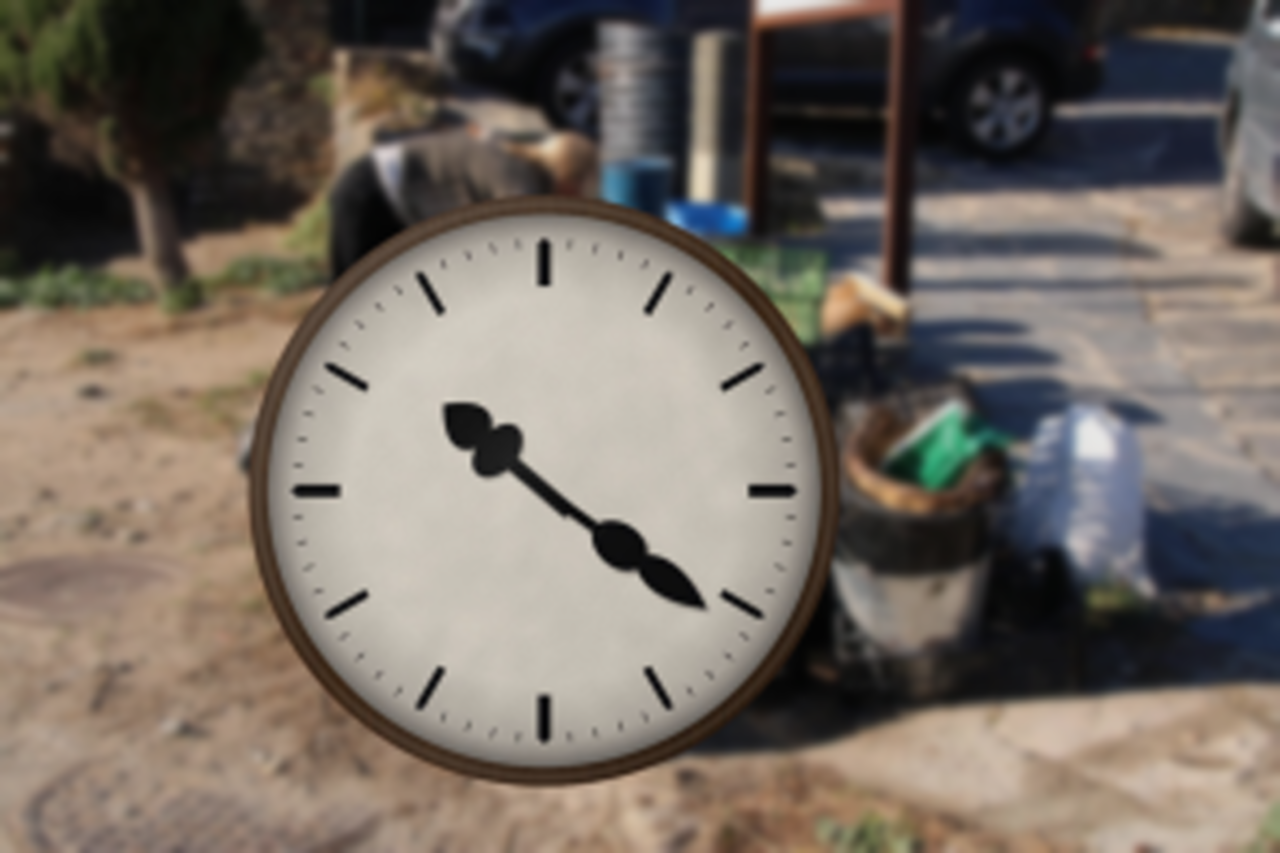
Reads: 10h21
